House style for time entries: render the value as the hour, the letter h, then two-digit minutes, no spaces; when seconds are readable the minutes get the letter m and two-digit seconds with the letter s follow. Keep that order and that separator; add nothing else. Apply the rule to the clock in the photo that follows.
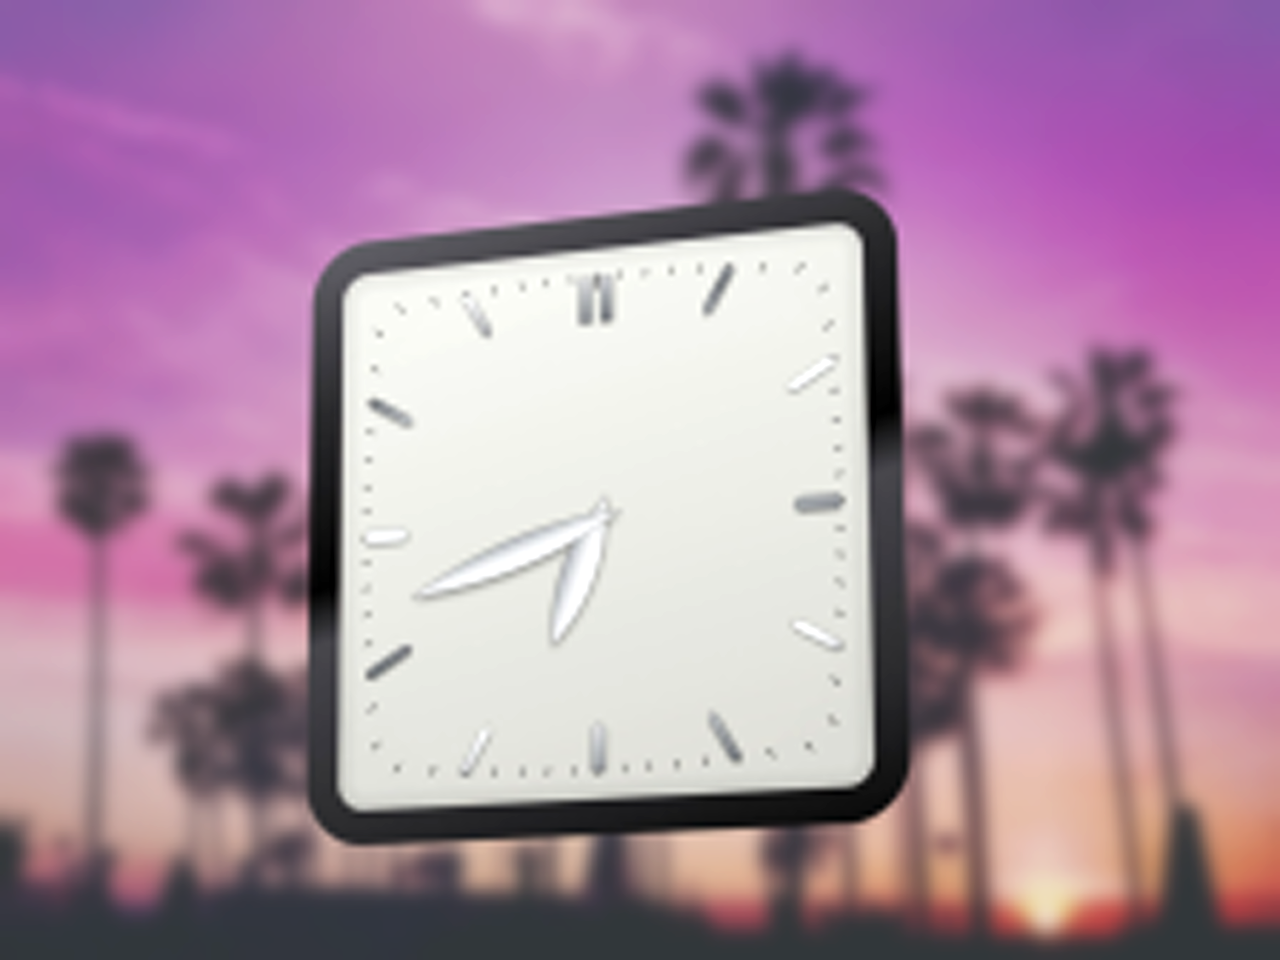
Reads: 6h42
